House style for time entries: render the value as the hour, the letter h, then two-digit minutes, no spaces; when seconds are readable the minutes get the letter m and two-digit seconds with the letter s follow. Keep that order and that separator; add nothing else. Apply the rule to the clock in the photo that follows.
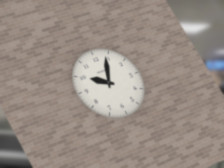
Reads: 10h04
